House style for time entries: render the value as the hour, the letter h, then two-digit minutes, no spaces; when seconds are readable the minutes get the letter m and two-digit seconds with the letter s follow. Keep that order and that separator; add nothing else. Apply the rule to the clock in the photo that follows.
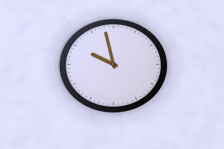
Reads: 9h58
